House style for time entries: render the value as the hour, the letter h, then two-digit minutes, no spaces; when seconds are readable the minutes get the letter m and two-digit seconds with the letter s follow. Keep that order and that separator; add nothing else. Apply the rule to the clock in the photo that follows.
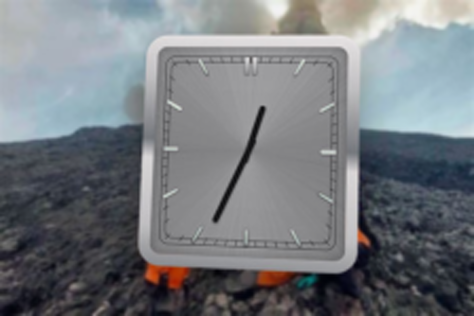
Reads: 12h34
